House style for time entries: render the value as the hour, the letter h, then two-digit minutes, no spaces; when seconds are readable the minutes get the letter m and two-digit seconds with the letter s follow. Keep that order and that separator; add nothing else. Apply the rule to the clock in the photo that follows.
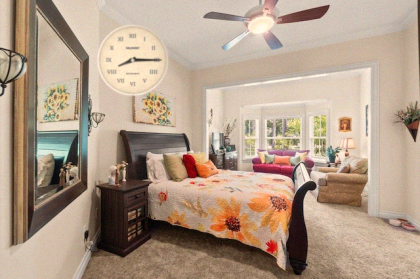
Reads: 8h15
